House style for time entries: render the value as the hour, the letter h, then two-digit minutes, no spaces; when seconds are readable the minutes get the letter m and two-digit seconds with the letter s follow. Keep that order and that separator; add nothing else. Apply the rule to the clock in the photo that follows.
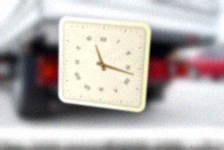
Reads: 11h17
